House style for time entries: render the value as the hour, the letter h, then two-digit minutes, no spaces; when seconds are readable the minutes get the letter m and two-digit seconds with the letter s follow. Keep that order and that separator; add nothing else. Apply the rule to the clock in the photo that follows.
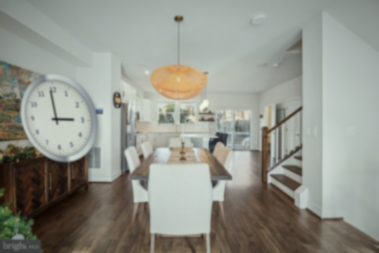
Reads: 2h59
